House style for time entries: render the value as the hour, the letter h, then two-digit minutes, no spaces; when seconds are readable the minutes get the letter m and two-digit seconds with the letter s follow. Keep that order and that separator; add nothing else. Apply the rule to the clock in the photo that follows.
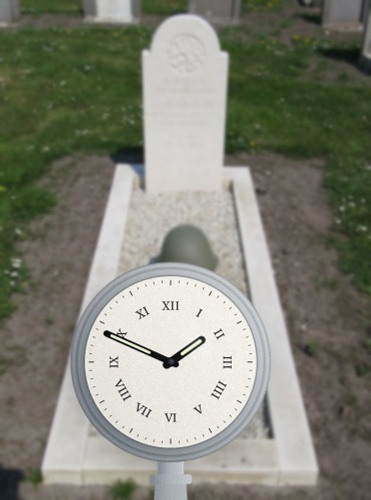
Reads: 1h49
